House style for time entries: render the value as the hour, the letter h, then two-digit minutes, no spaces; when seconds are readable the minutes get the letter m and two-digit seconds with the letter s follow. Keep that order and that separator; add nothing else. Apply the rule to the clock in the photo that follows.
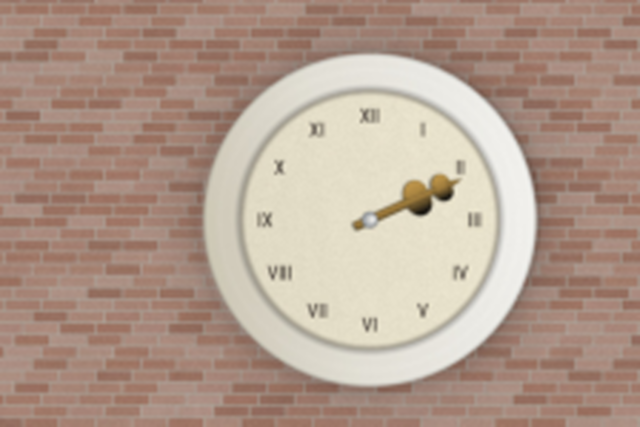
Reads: 2h11
